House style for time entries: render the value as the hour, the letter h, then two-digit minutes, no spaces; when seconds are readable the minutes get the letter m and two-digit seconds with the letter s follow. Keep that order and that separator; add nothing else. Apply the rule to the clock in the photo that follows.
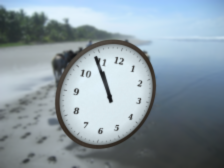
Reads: 10h54
